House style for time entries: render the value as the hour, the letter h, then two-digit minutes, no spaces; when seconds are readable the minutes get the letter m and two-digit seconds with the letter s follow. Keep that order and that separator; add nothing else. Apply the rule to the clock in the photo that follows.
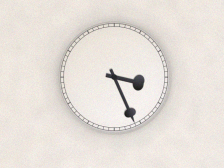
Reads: 3h26
